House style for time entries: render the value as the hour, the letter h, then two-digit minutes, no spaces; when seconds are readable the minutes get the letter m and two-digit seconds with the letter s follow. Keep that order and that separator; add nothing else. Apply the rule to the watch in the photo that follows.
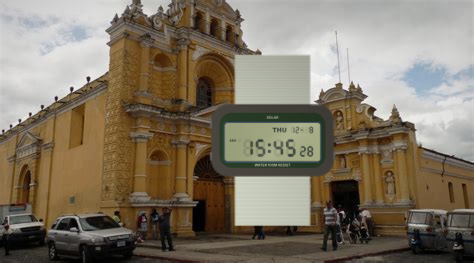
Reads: 15h45m28s
